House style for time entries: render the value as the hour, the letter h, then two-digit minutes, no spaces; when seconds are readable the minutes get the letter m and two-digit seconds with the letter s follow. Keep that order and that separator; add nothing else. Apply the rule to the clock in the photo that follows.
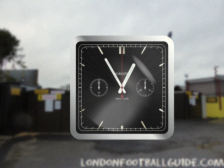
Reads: 12h55
